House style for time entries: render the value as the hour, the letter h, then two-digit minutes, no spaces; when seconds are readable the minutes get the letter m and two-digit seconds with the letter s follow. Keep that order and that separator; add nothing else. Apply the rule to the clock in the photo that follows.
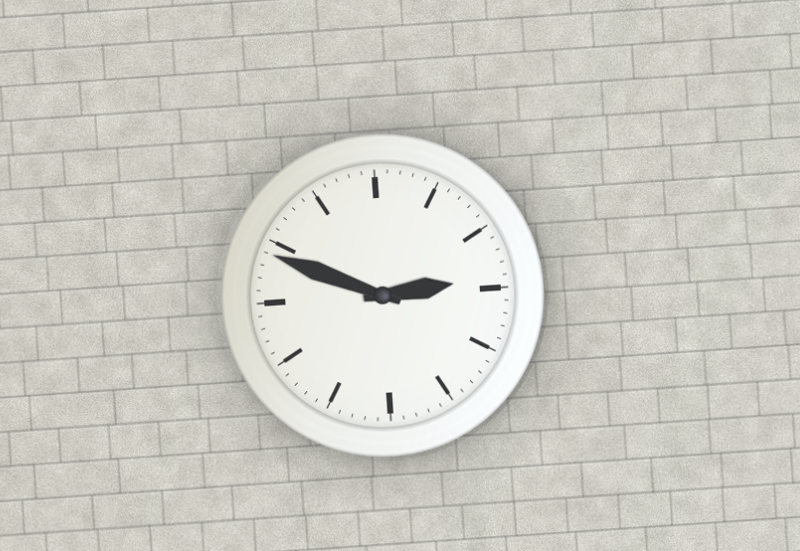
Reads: 2h49
